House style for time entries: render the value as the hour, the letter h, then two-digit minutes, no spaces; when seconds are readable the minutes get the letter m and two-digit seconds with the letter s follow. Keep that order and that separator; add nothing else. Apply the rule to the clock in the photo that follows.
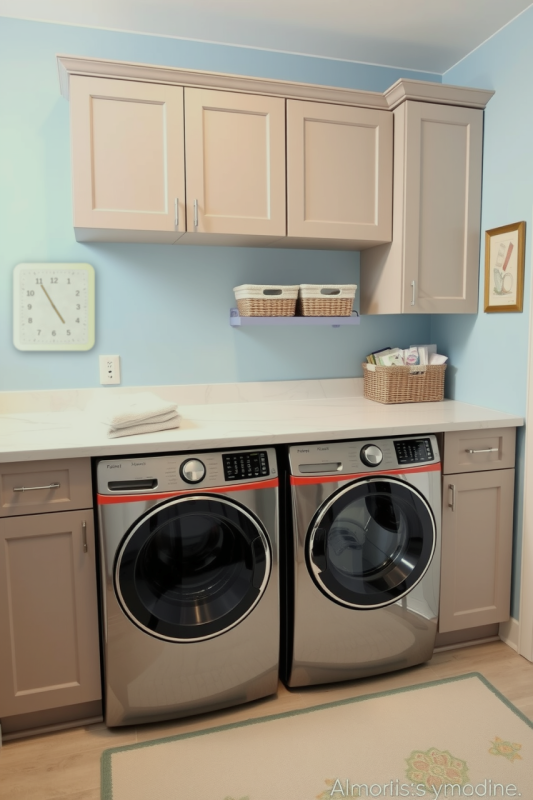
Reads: 4h55
